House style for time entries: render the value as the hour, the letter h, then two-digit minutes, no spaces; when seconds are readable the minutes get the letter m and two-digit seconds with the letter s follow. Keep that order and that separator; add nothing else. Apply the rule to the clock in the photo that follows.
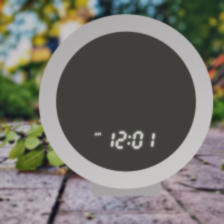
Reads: 12h01
